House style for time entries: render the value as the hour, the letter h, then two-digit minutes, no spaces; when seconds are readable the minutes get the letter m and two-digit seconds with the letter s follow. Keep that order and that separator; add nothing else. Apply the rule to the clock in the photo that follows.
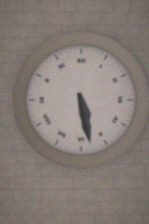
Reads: 5h28
